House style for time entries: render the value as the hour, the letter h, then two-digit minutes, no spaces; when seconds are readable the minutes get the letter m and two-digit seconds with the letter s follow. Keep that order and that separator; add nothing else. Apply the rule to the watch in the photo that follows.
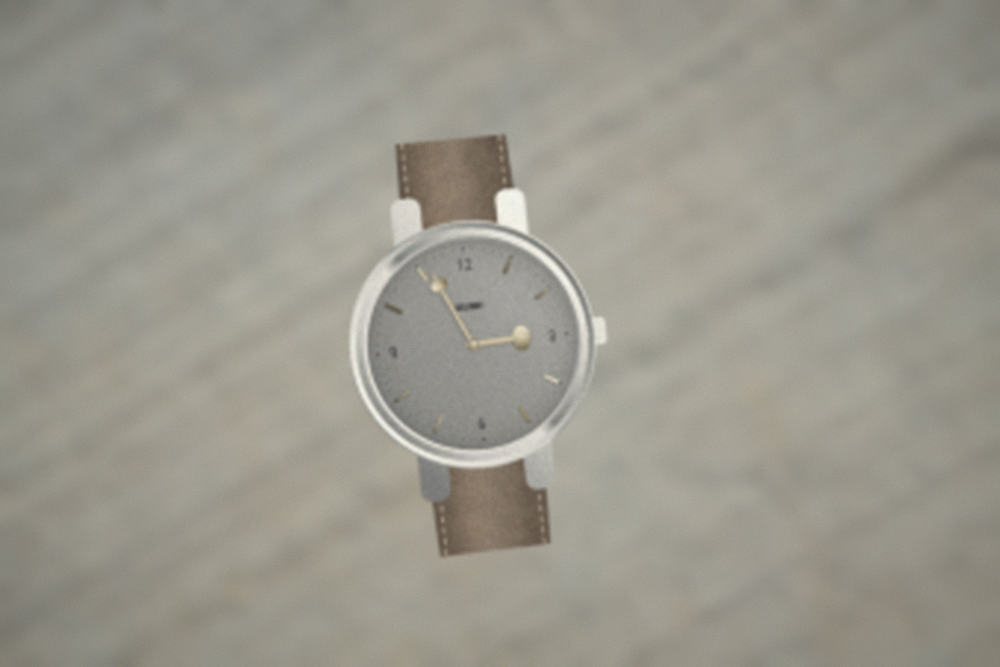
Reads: 2h56
